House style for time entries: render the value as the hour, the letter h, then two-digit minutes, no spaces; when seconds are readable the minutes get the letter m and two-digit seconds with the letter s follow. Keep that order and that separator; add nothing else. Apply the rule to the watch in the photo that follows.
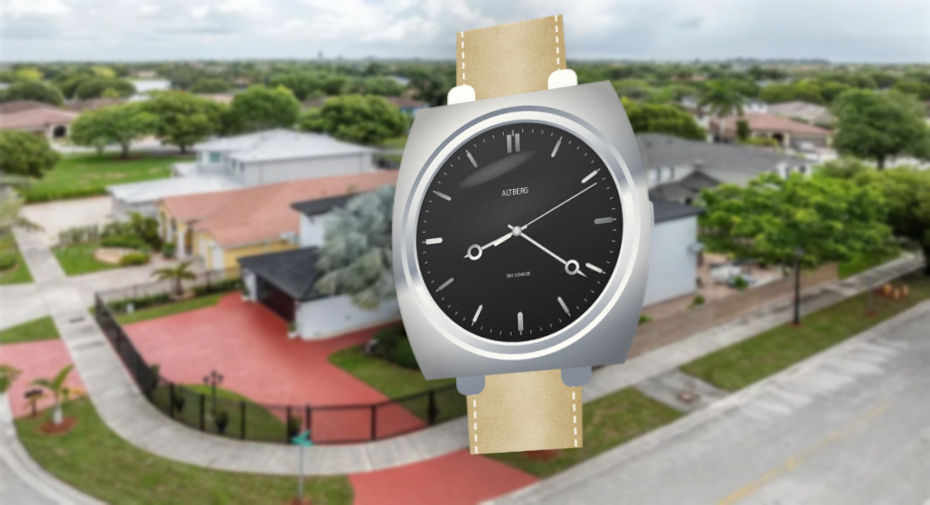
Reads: 8h21m11s
